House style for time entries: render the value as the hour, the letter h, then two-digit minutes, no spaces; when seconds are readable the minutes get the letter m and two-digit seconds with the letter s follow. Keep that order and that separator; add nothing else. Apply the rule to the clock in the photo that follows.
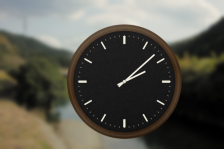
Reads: 2h08
